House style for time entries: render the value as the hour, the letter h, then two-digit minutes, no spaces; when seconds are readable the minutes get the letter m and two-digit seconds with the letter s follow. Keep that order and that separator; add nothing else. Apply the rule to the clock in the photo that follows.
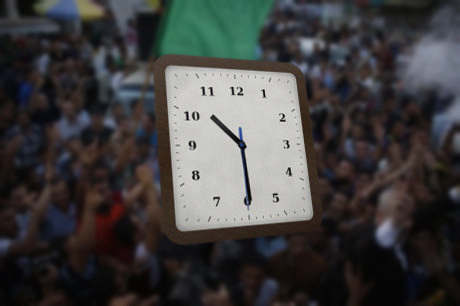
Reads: 10h29m30s
